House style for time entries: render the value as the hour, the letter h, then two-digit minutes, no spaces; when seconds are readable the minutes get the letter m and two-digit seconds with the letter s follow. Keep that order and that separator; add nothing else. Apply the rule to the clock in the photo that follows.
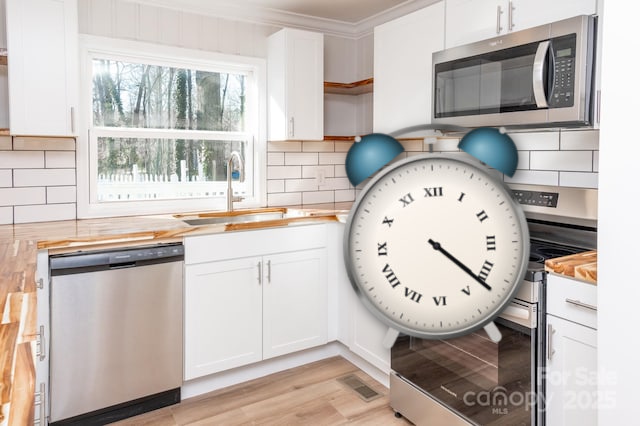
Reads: 4h22
